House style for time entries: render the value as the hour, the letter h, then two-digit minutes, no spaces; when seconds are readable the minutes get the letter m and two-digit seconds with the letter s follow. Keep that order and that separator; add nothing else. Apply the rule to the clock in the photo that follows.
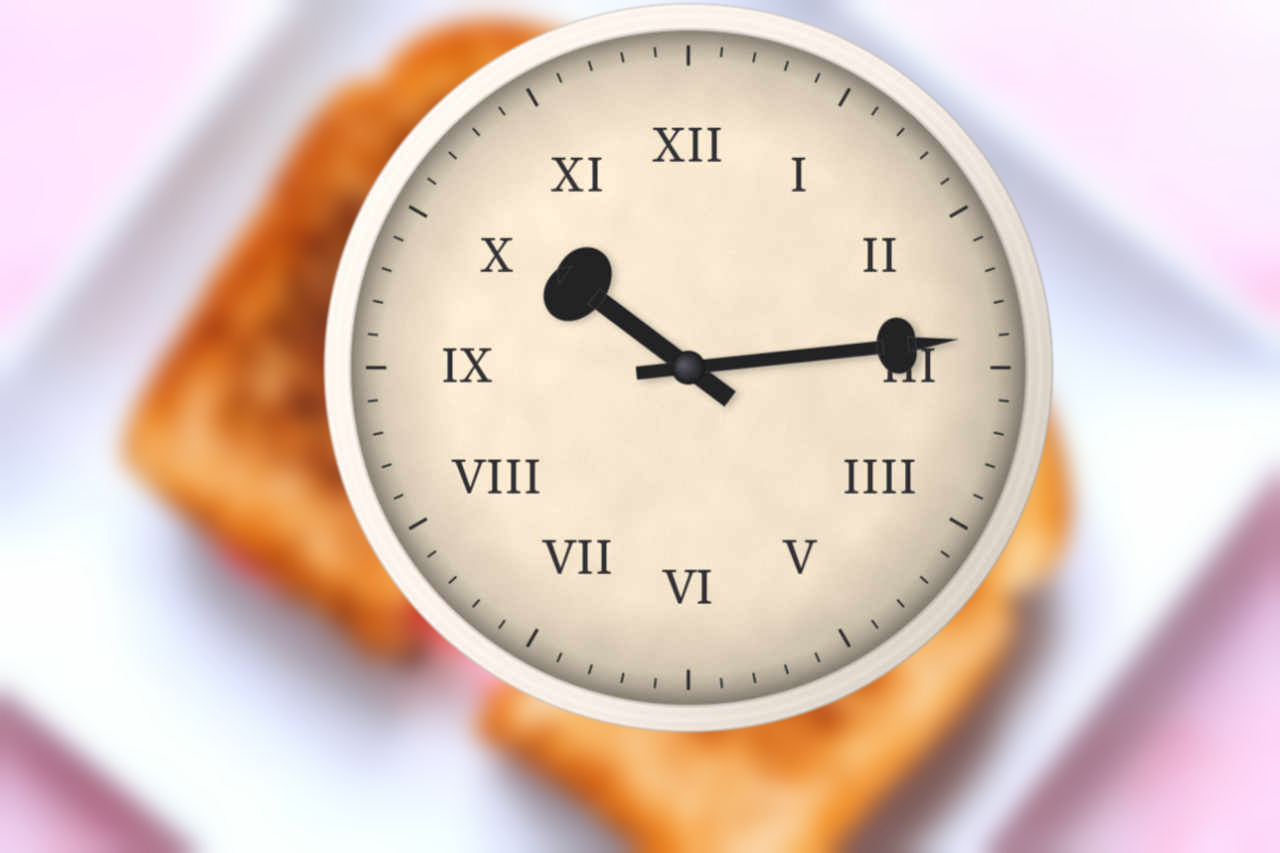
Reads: 10h14
